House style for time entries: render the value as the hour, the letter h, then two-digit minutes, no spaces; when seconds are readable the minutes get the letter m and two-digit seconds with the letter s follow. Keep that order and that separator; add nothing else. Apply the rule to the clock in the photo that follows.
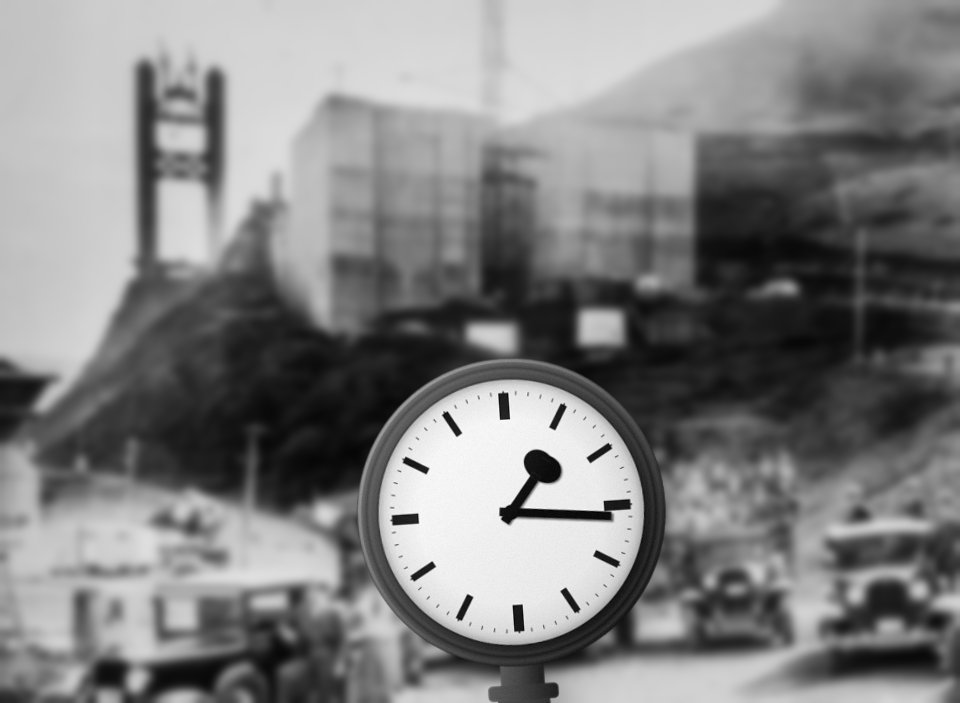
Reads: 1h16
